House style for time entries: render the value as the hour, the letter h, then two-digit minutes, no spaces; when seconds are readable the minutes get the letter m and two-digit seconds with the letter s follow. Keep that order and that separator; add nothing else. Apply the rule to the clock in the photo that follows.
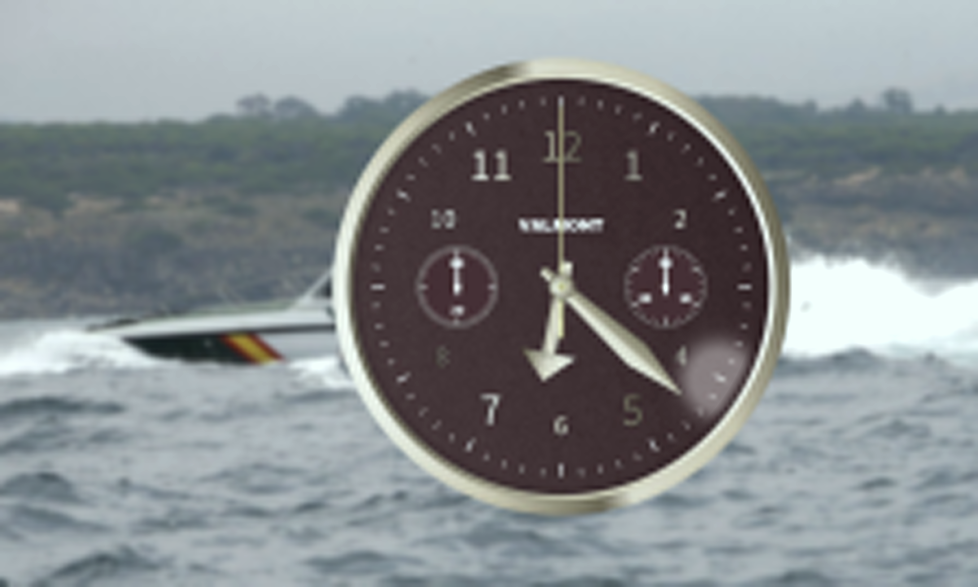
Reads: 6h22
